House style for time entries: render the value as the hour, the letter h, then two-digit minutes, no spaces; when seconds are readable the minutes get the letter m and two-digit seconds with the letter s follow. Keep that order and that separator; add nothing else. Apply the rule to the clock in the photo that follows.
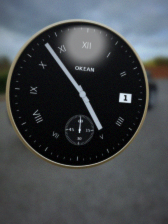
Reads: 4h53
